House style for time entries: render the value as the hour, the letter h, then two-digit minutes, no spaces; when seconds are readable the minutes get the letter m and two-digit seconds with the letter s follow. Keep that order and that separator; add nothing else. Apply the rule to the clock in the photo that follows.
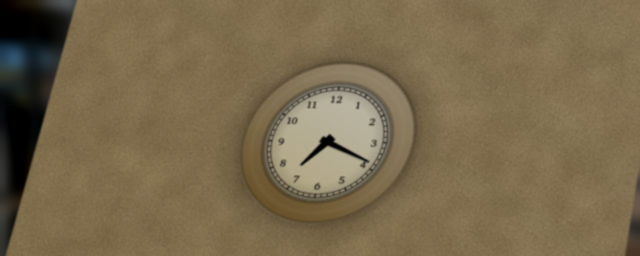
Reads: 7h19
